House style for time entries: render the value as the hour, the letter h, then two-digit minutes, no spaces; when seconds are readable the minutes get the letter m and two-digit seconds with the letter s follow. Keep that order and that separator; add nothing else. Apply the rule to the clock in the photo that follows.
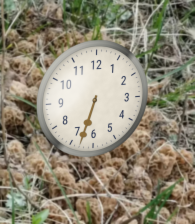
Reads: 6h33
